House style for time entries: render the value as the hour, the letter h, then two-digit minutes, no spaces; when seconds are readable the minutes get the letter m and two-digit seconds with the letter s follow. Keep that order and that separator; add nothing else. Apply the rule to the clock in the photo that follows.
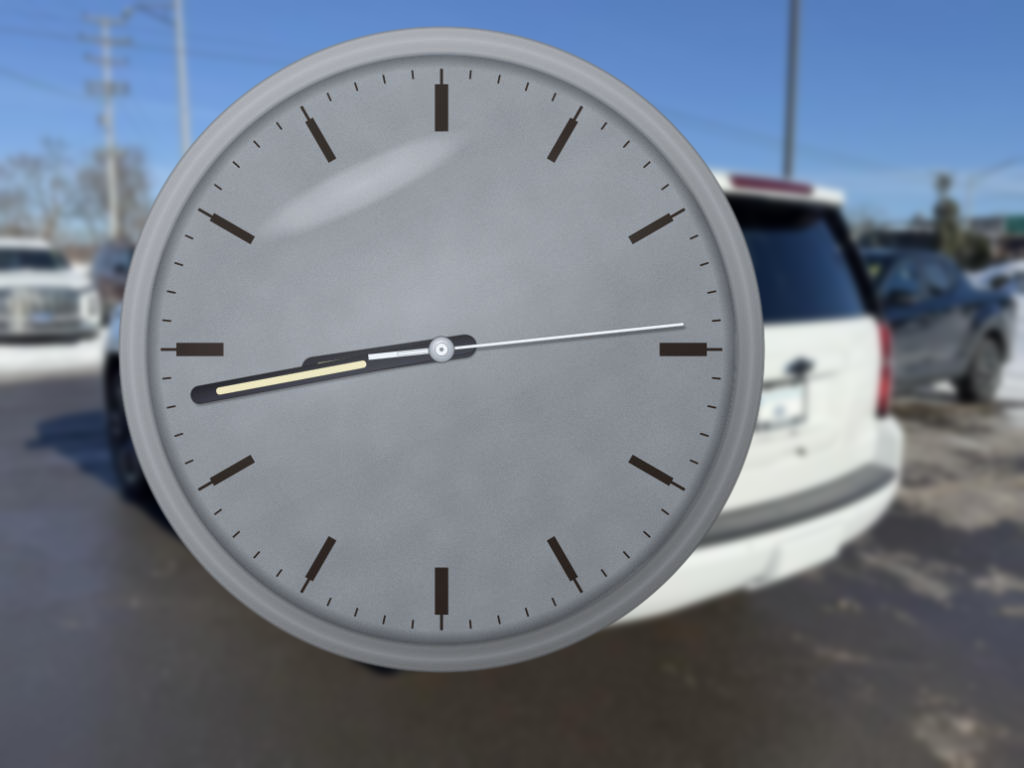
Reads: 8h43m14s
